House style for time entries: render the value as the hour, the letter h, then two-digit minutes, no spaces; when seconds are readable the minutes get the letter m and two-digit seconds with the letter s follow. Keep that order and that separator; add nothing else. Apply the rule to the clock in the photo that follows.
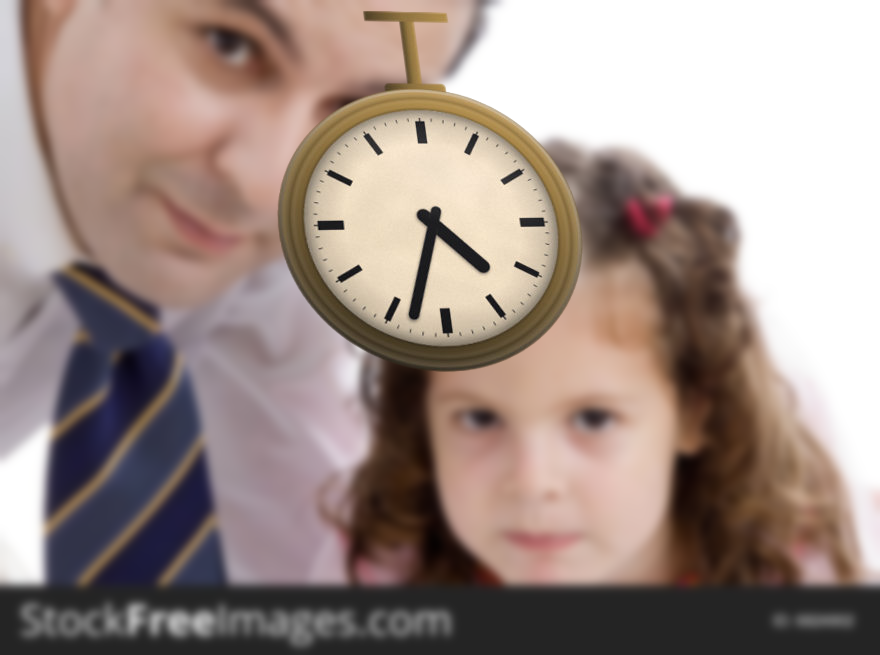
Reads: 4h33
